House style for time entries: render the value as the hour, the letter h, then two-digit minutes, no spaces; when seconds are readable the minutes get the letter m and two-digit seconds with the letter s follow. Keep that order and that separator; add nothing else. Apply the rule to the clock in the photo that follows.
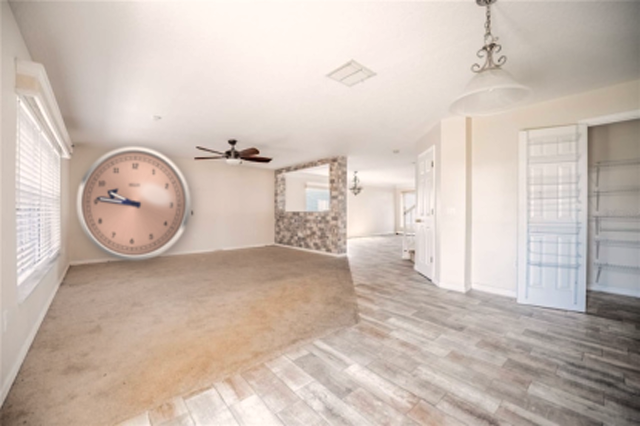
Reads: 9h46
